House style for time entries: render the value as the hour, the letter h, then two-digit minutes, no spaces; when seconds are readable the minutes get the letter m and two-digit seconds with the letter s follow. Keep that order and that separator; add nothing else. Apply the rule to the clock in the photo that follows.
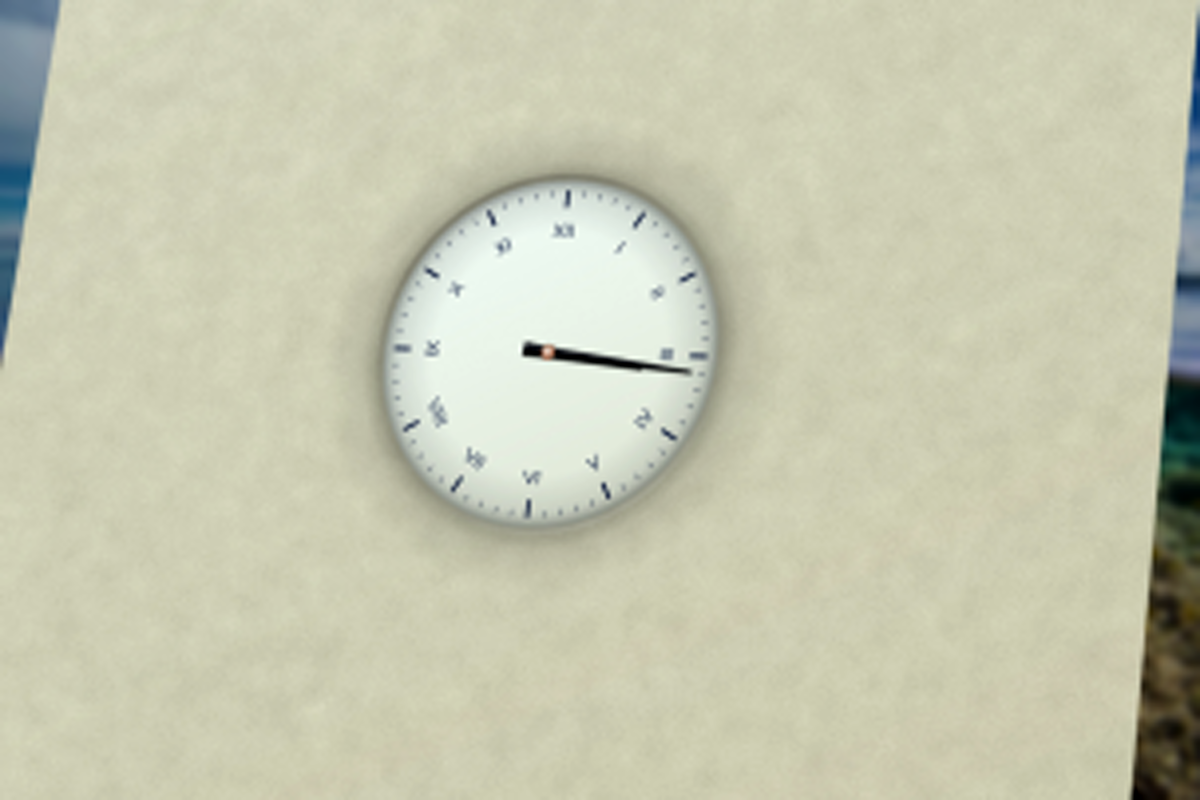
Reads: 3h16
